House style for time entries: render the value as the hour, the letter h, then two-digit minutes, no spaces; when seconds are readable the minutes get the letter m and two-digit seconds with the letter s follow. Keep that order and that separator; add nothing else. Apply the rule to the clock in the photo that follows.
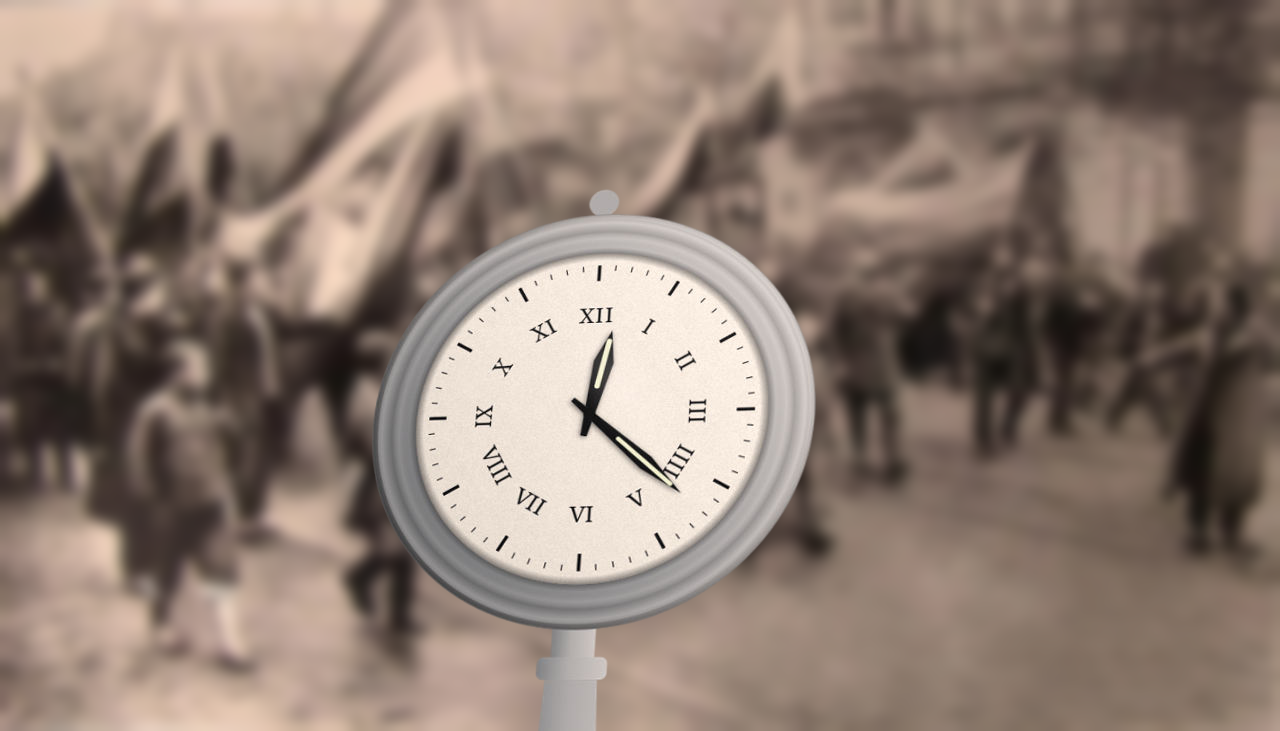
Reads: 12h22
